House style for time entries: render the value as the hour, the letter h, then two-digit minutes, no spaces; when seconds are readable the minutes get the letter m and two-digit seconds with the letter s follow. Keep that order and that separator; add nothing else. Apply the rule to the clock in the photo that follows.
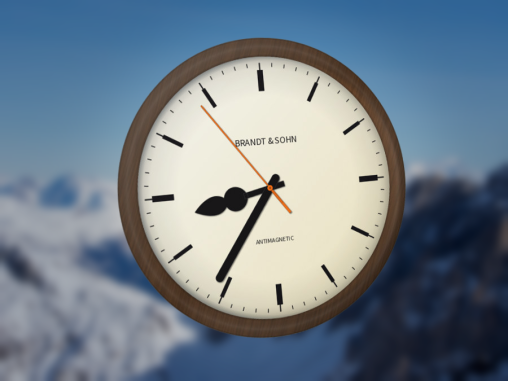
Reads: 8h35m54s
